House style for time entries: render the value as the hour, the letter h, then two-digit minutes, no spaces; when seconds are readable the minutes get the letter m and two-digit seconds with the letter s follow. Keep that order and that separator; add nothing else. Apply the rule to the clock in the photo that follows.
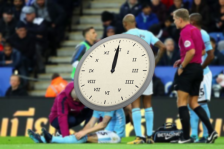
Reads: 12h00
